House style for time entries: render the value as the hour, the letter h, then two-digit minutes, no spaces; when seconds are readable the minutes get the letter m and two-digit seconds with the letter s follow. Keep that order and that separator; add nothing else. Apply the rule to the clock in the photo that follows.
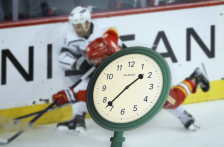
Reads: 1h37
